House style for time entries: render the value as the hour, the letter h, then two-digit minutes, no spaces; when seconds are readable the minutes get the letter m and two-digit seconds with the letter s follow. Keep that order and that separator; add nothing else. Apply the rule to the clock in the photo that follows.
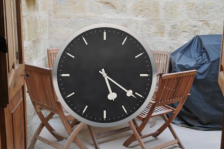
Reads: 5h21
